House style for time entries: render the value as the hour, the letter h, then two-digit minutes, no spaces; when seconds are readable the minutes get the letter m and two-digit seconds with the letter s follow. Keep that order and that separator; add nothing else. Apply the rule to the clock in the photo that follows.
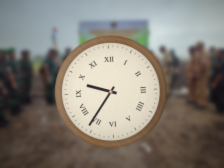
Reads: 9h36
